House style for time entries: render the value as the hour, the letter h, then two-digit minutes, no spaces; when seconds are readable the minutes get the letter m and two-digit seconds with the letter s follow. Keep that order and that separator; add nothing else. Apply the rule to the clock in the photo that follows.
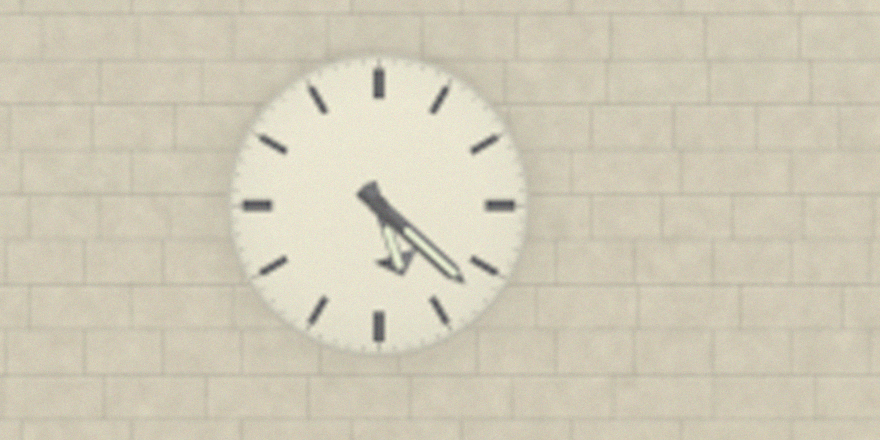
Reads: 5h22
